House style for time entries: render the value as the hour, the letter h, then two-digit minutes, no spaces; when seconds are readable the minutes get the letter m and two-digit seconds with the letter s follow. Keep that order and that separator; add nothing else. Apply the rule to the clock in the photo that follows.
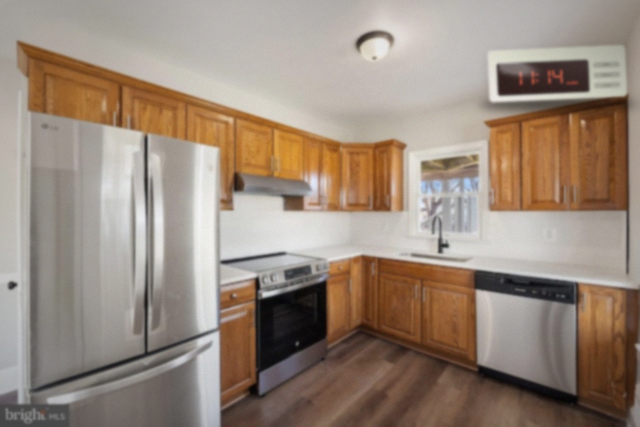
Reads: 11h14
